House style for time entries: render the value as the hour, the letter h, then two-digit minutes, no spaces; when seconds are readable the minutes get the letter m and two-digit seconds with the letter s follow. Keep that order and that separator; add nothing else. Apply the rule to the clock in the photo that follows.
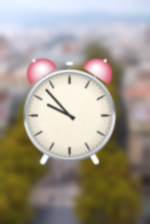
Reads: 9h53
